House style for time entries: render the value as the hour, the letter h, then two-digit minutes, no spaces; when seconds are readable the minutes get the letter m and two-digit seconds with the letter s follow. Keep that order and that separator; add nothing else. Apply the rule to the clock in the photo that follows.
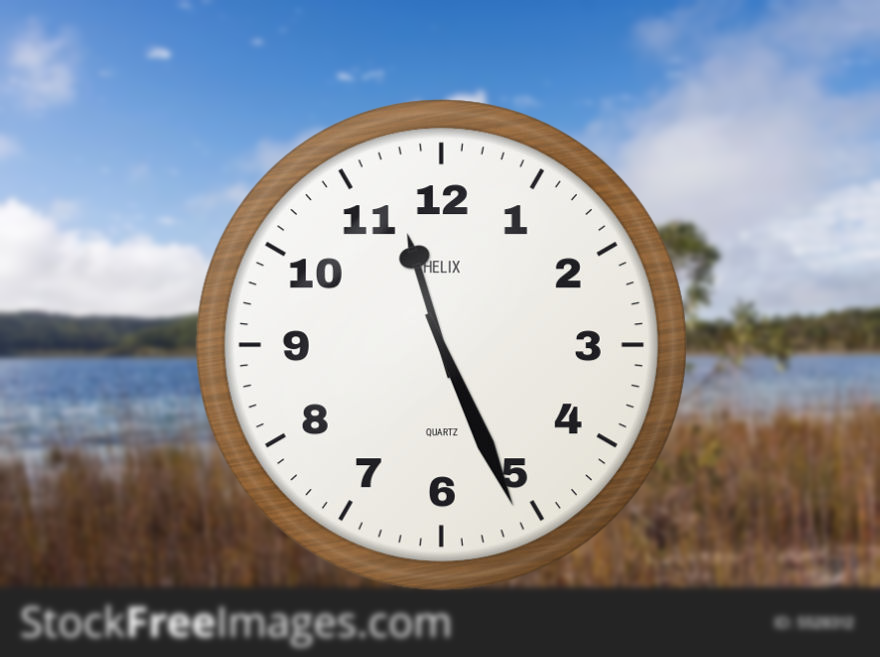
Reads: 11h26
